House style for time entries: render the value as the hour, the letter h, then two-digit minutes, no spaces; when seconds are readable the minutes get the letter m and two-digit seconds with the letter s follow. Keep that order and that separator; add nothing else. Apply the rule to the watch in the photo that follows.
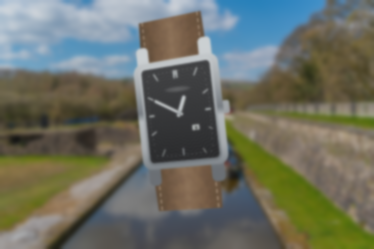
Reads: 12h50
